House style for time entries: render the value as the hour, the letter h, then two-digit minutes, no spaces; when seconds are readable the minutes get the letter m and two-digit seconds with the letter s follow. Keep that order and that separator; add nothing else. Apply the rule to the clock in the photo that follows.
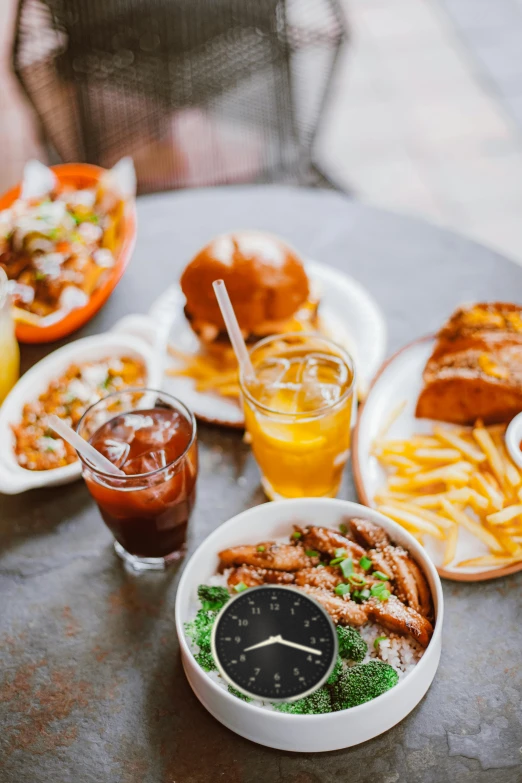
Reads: 8h18
